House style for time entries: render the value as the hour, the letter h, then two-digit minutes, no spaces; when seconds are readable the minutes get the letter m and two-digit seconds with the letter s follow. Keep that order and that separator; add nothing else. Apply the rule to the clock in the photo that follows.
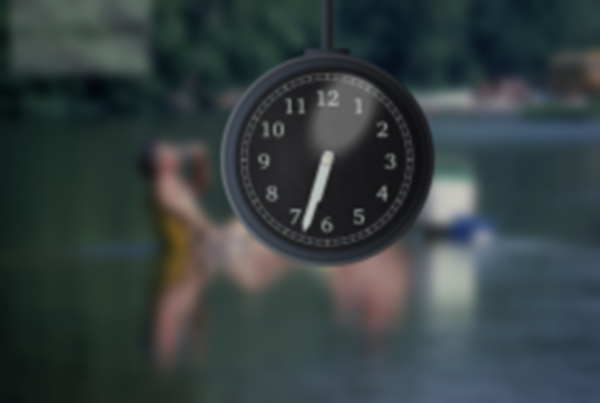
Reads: 6h33
